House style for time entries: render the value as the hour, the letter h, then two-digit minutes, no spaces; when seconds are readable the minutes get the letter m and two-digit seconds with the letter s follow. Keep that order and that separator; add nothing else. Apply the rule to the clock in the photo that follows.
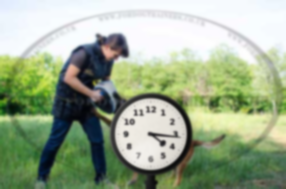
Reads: 4h16
